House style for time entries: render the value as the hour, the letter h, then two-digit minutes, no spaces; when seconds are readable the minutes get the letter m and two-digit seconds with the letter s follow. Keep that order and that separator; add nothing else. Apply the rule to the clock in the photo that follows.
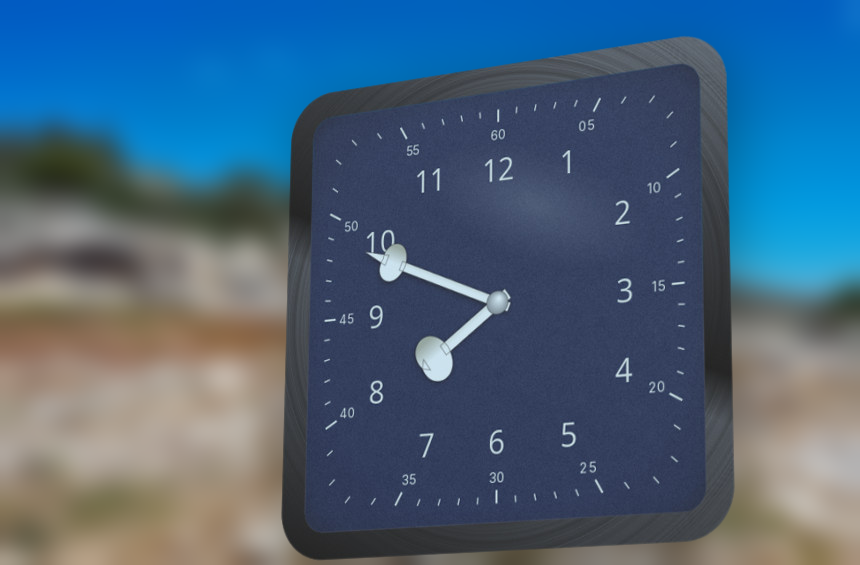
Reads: 7h49
